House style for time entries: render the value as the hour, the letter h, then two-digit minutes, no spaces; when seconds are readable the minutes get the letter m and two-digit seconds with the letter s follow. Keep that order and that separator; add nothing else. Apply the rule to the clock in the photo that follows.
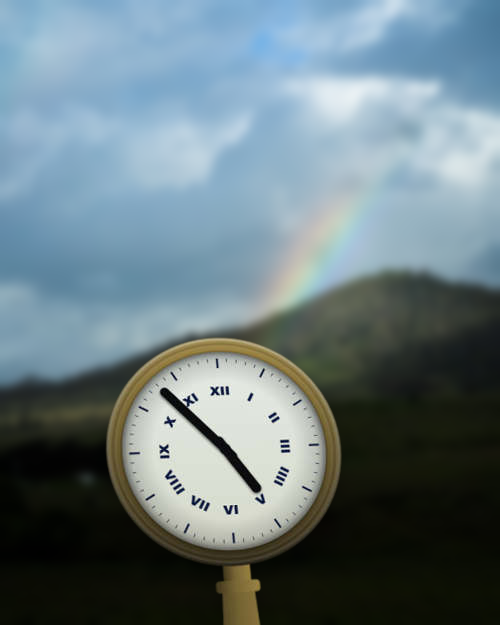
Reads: 4h53
